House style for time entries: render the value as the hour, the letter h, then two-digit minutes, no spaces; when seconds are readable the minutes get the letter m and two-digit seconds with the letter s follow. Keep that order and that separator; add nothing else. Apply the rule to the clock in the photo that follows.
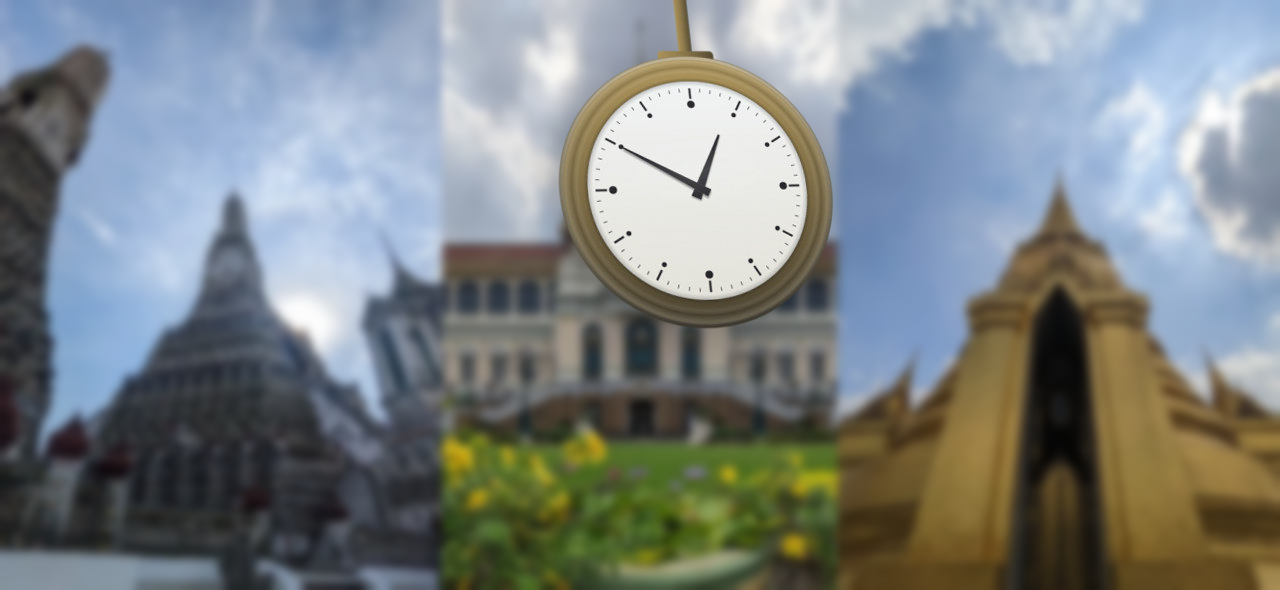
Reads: 12h50
